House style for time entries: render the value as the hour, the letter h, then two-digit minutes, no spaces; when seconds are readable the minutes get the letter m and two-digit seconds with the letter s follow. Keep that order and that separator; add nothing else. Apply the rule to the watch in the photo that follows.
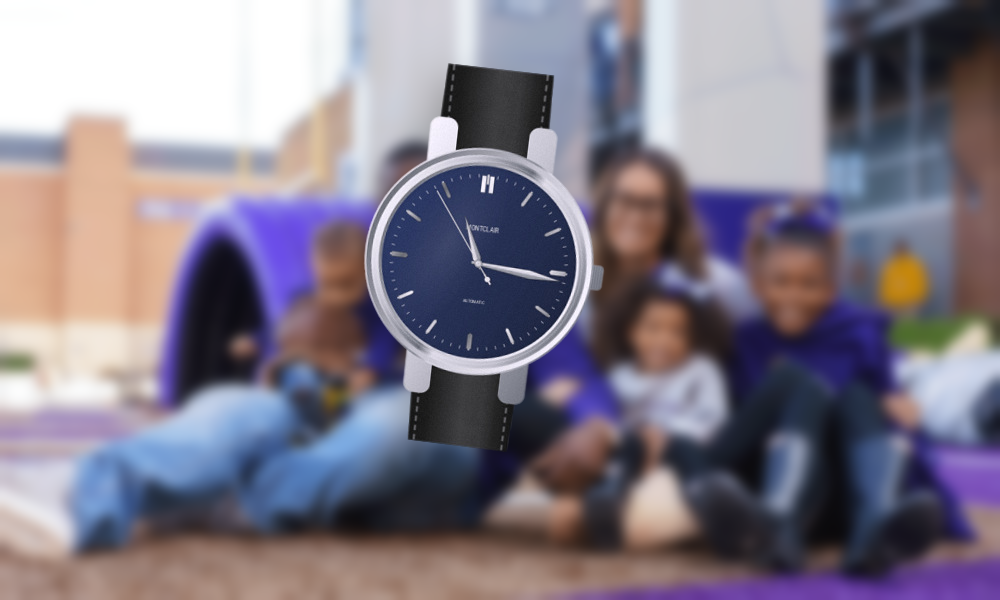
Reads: 11h15m54s
